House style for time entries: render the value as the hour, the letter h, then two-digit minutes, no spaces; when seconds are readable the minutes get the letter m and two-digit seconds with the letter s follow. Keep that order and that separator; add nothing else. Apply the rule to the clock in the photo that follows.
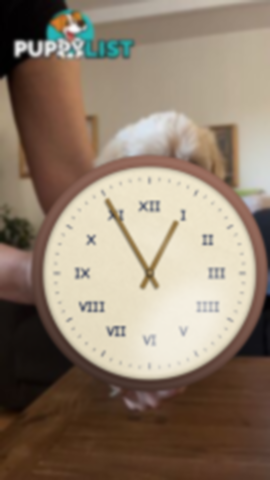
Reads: 12h55
